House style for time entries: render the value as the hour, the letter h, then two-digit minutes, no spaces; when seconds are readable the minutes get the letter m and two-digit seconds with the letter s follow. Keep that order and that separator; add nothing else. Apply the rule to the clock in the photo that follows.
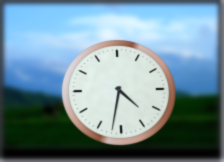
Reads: 4h32
